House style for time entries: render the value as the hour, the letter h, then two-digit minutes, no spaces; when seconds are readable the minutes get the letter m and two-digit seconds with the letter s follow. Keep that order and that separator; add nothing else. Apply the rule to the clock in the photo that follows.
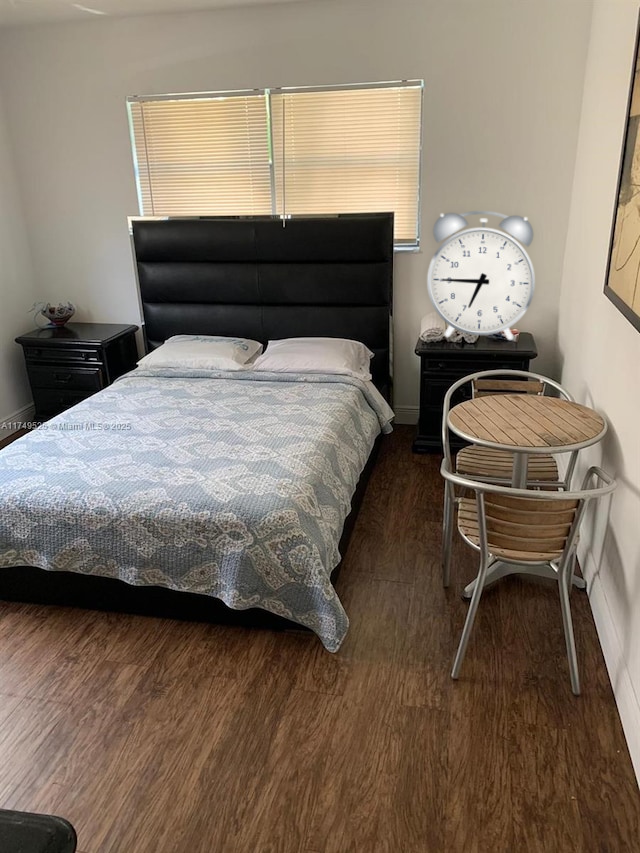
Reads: 6h45
